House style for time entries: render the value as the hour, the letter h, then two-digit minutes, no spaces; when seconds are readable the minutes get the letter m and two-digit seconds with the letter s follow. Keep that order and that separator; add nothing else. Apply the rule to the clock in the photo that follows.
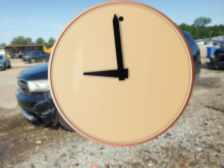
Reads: 8h59
